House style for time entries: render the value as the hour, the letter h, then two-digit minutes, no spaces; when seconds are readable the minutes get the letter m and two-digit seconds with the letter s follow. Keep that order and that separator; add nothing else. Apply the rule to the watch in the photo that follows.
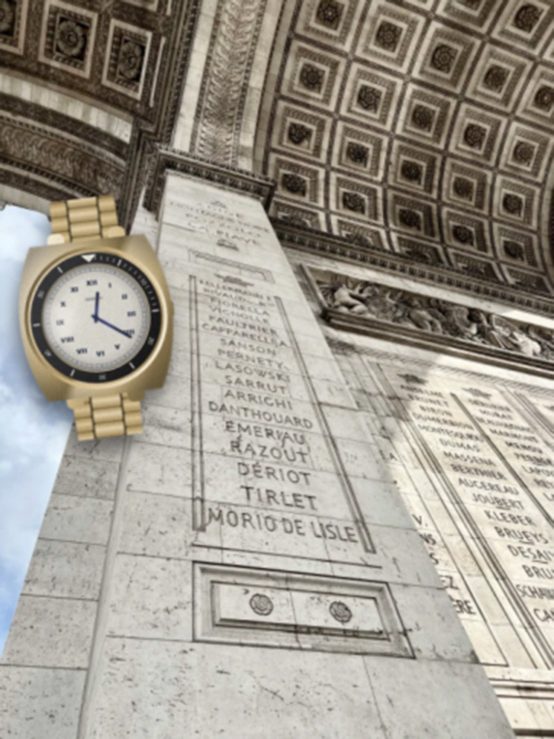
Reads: 12h21
